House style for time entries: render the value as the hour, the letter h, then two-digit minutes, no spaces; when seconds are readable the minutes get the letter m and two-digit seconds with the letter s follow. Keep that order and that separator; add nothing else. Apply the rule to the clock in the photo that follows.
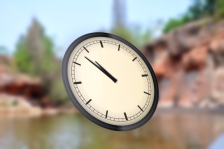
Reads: 10h53
